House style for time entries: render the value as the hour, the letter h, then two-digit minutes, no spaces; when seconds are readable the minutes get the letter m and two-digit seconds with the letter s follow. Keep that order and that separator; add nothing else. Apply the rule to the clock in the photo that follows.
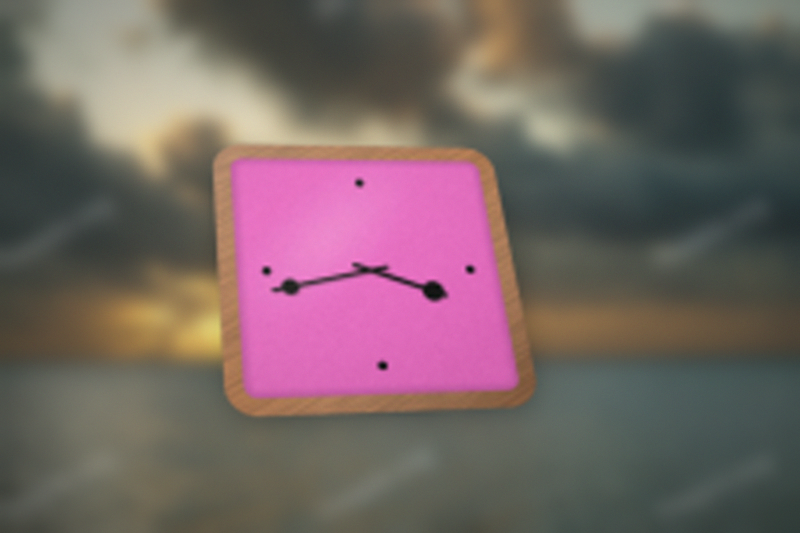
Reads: 3h43
